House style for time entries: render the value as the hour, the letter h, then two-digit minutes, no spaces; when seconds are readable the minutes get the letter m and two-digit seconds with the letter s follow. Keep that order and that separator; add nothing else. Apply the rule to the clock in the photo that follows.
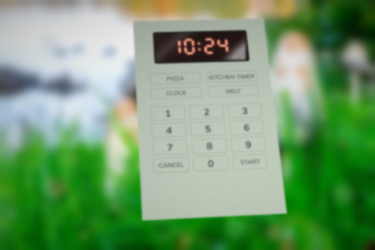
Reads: 10h24
